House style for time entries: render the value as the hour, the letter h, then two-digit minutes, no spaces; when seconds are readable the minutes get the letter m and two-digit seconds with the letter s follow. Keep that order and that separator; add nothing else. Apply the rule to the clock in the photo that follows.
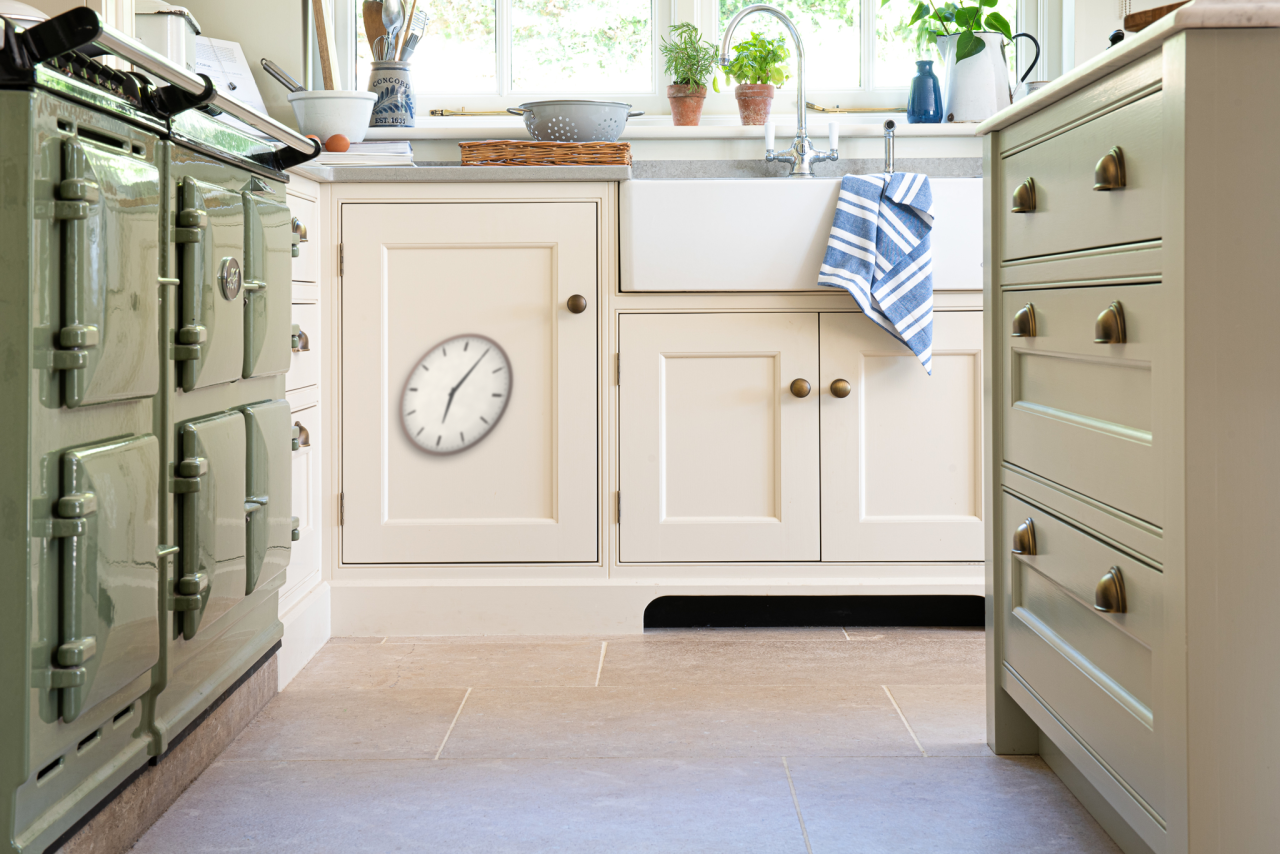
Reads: 6h05
